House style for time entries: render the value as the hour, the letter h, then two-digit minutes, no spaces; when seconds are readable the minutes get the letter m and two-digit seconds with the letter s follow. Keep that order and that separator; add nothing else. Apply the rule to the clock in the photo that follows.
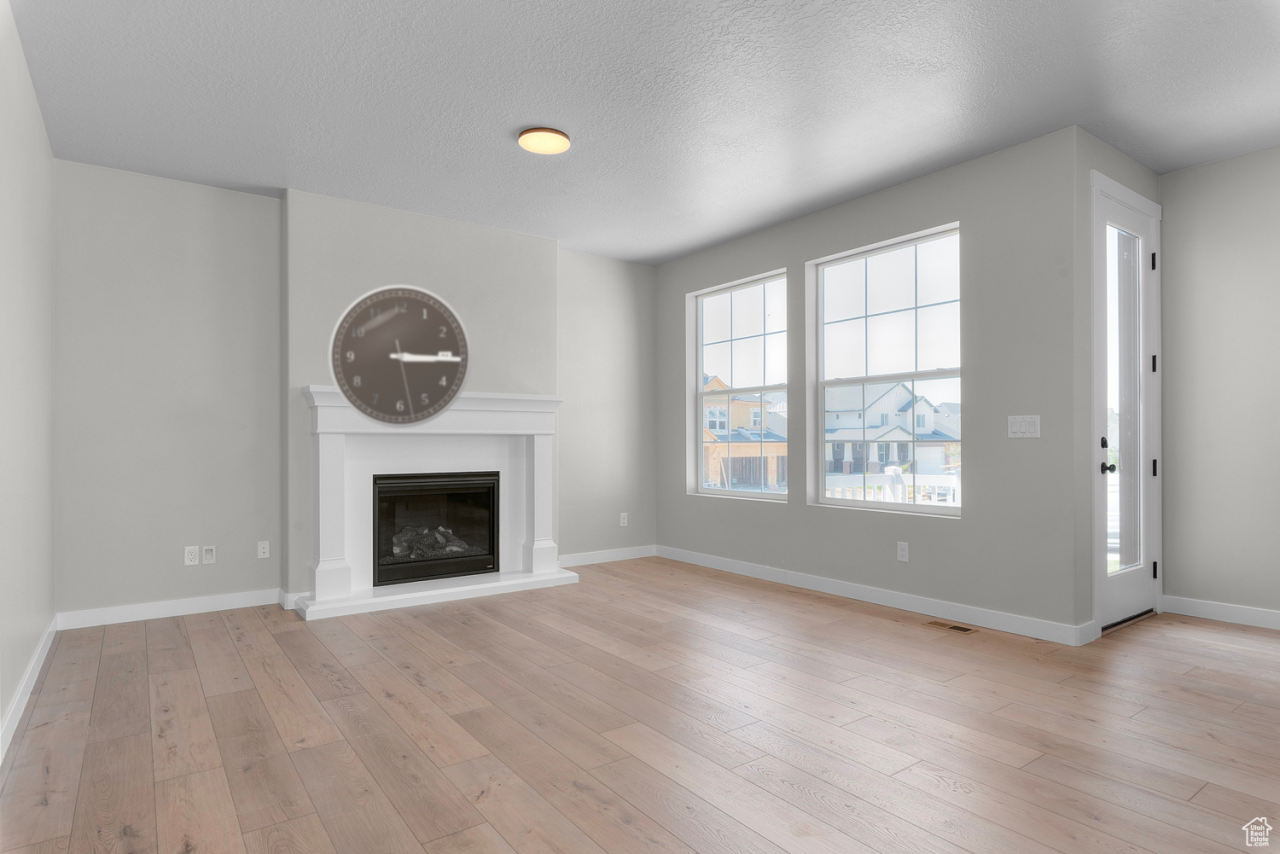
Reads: 3h15m28s
